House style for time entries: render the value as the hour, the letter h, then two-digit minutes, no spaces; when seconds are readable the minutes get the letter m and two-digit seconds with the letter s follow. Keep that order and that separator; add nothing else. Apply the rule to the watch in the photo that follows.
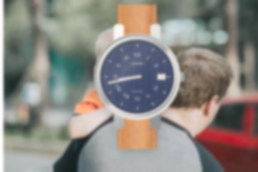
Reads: 8h43
